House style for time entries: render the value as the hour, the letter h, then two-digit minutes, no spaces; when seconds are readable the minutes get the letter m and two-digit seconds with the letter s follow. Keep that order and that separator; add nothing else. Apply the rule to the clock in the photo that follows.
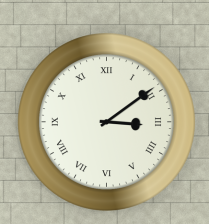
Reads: 3h09
